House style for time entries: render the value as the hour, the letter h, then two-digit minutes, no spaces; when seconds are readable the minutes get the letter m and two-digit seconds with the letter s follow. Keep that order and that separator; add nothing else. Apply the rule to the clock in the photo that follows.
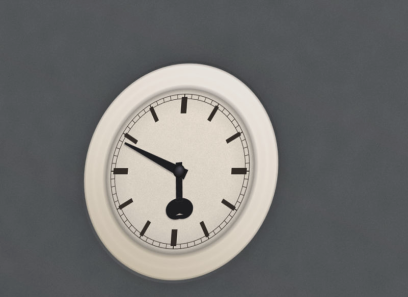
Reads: 5h49
